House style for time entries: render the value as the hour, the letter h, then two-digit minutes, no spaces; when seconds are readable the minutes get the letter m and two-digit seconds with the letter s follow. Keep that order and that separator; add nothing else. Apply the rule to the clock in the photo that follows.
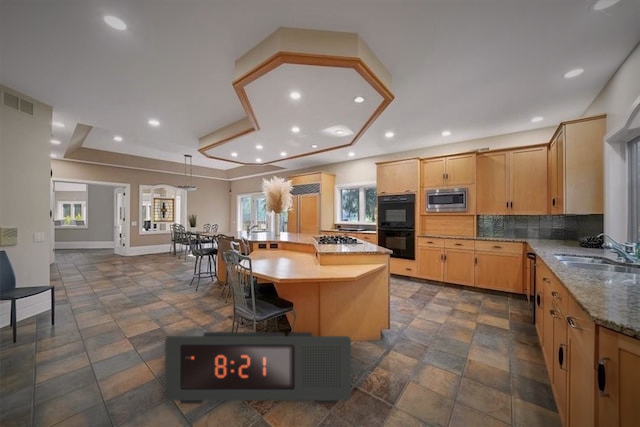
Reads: 8h21
